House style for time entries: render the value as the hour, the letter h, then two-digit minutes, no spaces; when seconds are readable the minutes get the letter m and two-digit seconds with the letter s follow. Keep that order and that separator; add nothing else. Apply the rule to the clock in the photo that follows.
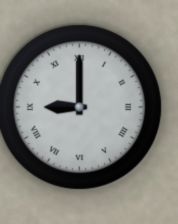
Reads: 9h00
